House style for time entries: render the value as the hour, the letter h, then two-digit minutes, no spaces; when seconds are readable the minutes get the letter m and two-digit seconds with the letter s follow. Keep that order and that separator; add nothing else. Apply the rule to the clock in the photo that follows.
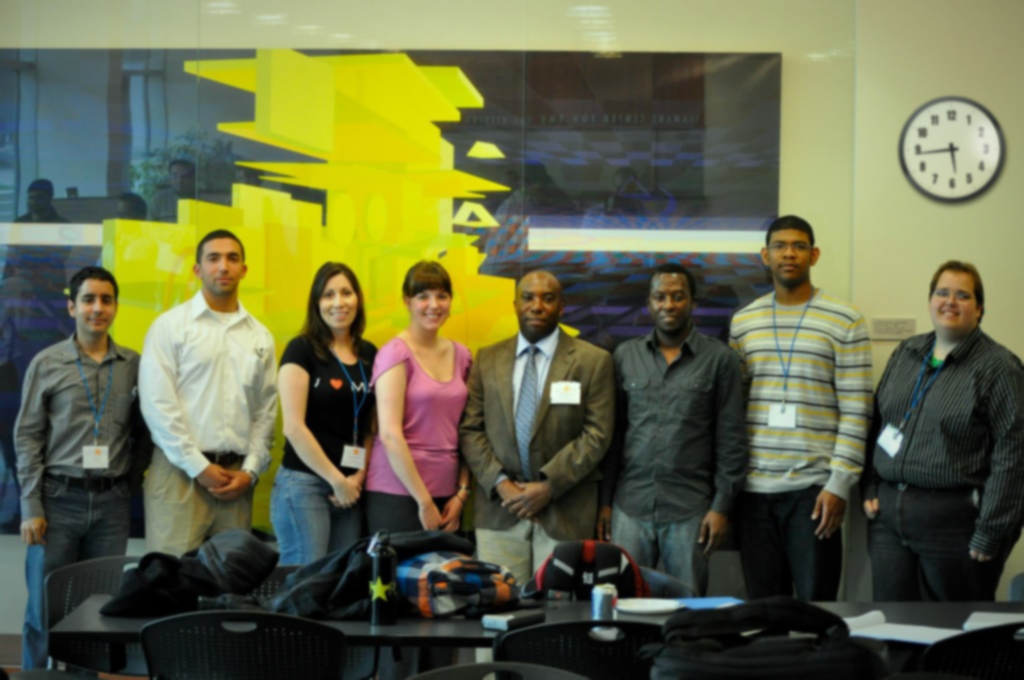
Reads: 5h44
